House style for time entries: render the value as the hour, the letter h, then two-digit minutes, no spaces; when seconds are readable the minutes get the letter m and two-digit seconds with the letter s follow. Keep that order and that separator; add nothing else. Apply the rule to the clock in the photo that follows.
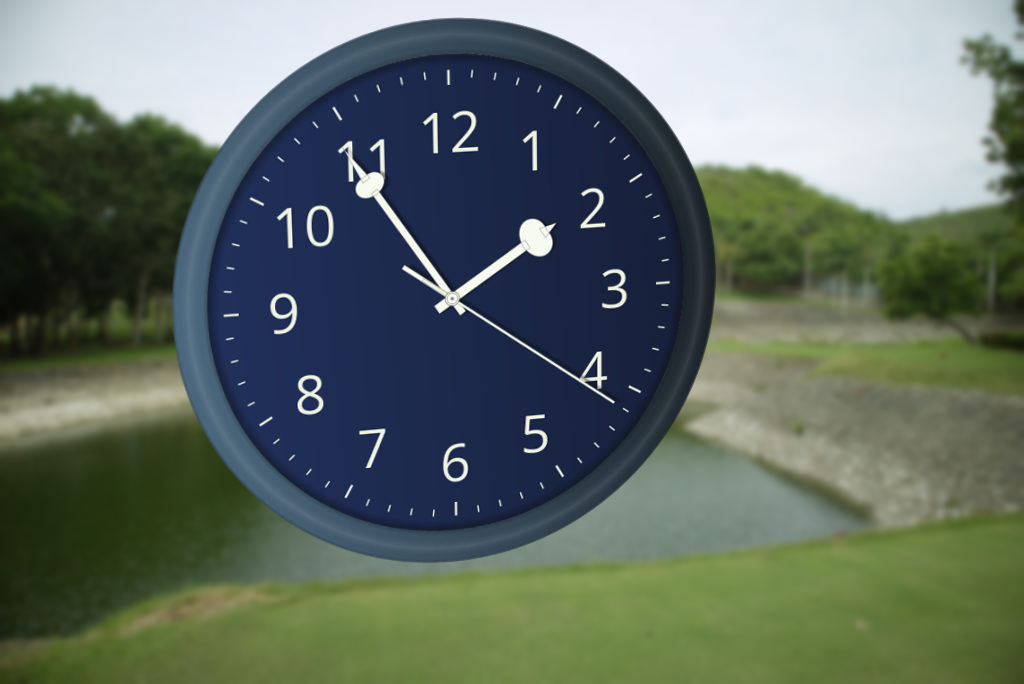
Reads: 1h54m21s
